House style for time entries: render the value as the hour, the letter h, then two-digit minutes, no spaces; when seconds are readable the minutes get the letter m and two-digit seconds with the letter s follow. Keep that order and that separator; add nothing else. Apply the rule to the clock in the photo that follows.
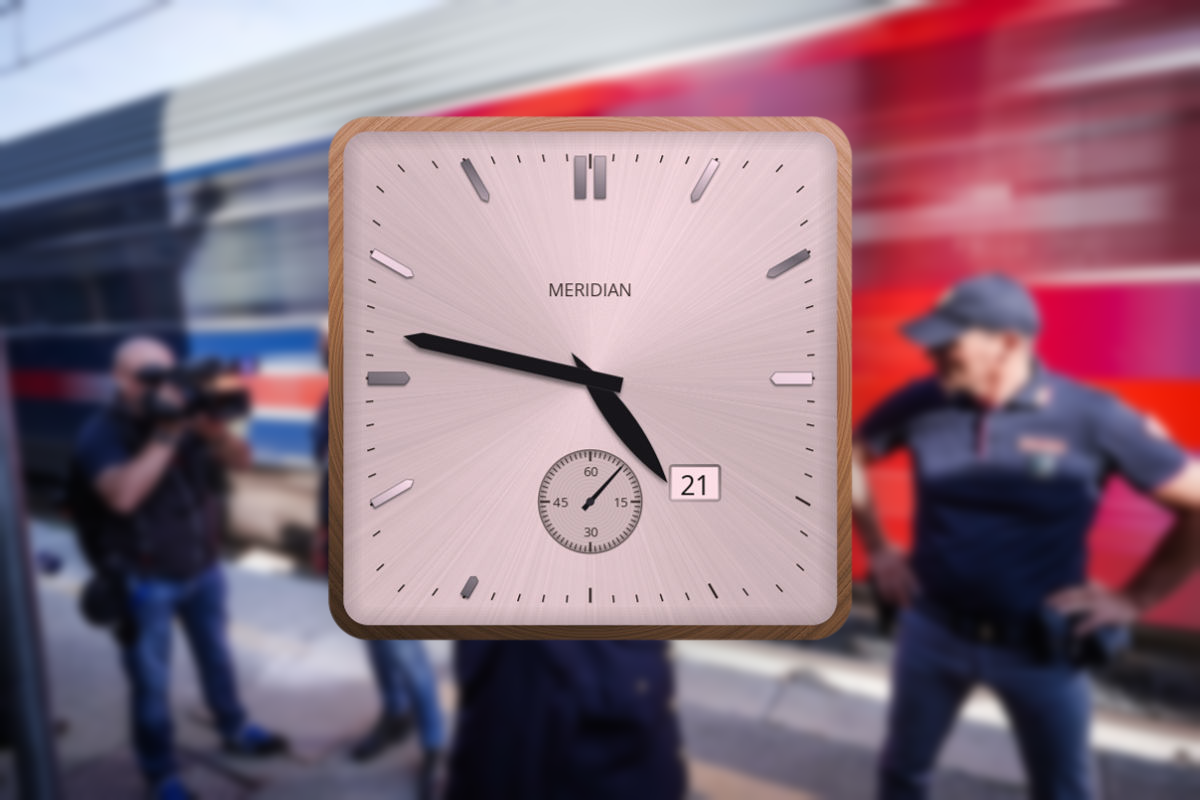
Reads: 4h47m07s
